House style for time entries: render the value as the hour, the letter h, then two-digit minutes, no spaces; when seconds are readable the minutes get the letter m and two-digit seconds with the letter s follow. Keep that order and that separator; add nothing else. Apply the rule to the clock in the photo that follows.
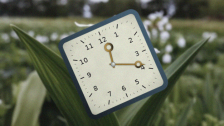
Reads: 12h19
